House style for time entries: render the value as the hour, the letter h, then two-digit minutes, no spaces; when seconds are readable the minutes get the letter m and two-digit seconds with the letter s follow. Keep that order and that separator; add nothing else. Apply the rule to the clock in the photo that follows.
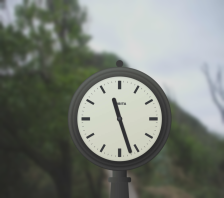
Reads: 11h27
